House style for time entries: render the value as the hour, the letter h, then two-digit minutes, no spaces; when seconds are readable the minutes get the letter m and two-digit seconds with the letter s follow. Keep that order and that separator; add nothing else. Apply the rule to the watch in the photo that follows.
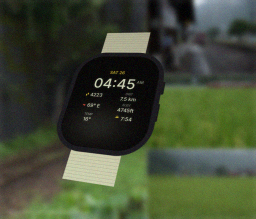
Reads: 4h45
